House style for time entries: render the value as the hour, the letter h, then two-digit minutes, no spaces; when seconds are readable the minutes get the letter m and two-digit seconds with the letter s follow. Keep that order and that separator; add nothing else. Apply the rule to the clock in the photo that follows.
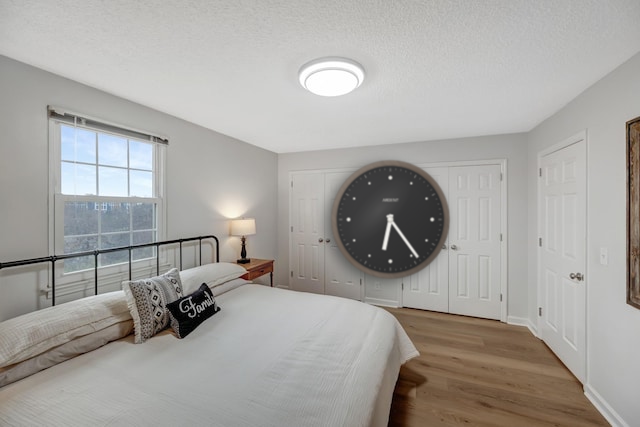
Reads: 6h24
